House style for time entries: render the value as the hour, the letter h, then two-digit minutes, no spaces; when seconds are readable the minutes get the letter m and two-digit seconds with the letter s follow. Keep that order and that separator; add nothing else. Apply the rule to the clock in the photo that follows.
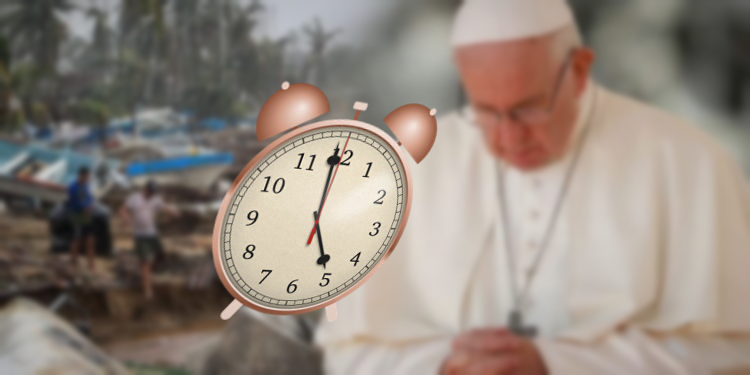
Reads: 4h59m00s
